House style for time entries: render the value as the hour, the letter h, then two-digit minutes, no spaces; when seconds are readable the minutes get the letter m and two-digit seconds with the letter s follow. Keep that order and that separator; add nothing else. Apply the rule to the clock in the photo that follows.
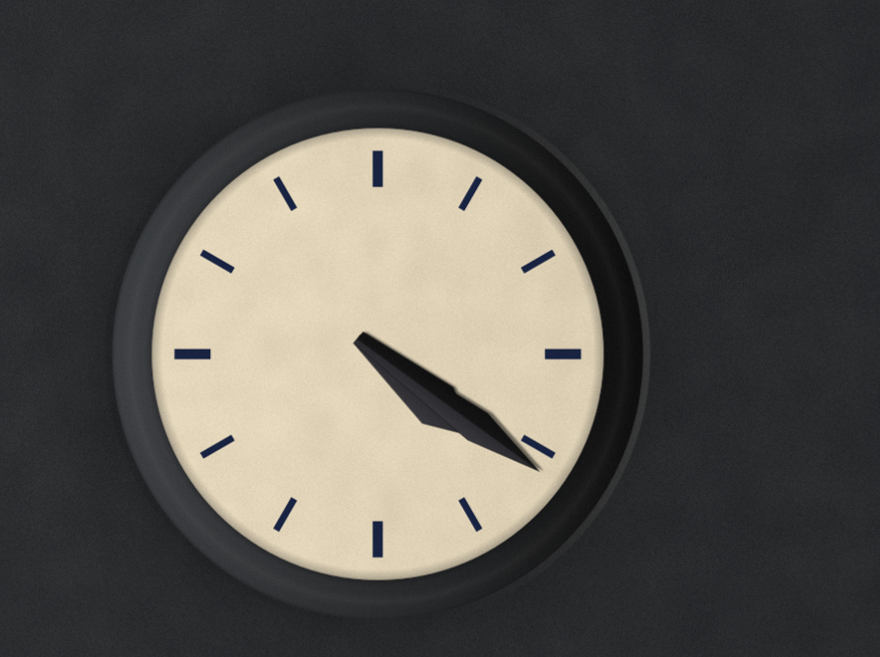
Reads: 4h21
